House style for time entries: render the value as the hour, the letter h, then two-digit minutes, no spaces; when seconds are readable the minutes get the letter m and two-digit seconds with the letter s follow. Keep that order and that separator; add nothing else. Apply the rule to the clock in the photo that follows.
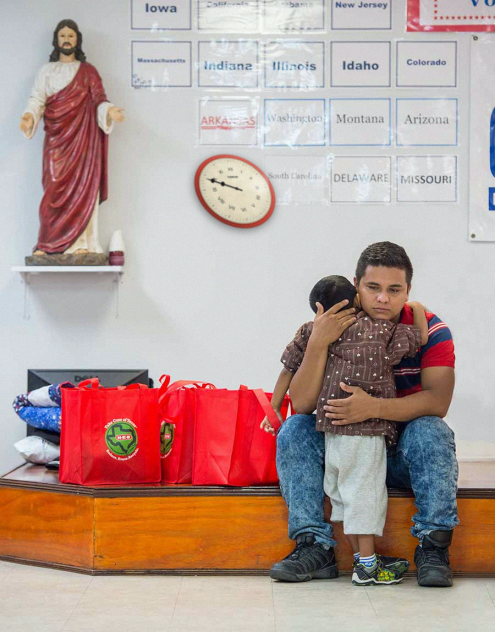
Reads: 9h49
